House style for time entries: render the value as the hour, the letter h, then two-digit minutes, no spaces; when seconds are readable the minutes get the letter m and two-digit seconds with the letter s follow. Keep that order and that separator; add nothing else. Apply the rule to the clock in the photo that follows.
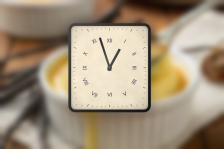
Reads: 12h57
